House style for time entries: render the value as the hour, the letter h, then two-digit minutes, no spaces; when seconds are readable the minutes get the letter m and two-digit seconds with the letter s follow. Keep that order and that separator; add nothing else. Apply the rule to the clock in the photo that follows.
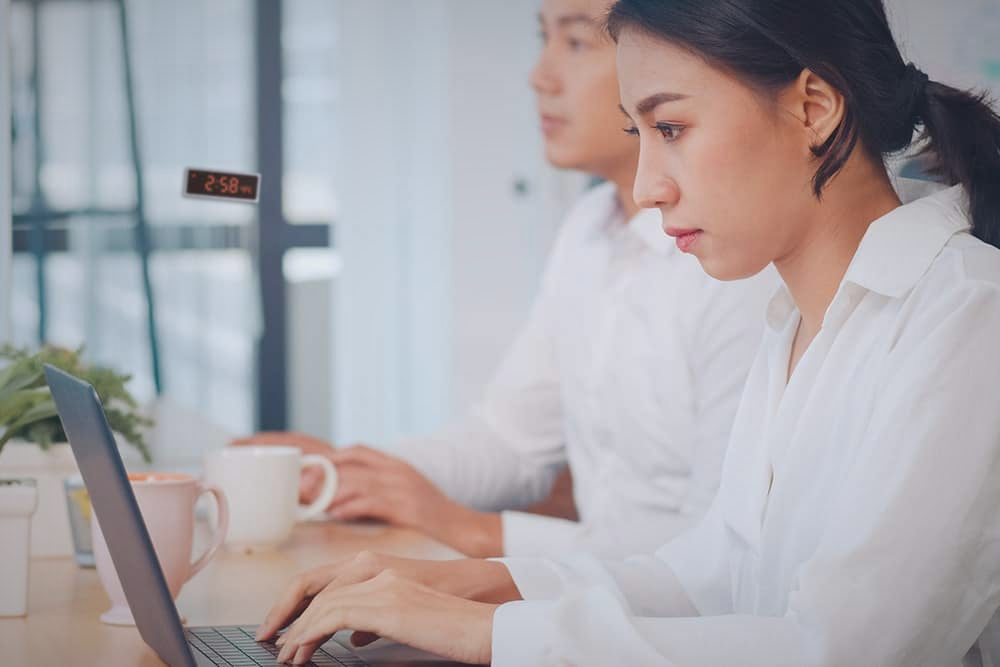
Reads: 2h58
